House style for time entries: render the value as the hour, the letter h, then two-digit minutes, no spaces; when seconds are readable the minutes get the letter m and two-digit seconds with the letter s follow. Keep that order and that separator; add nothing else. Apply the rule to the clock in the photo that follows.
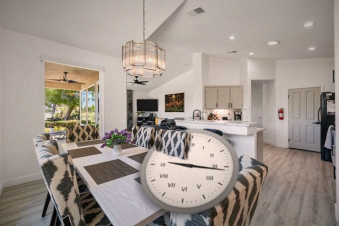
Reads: 9h16
